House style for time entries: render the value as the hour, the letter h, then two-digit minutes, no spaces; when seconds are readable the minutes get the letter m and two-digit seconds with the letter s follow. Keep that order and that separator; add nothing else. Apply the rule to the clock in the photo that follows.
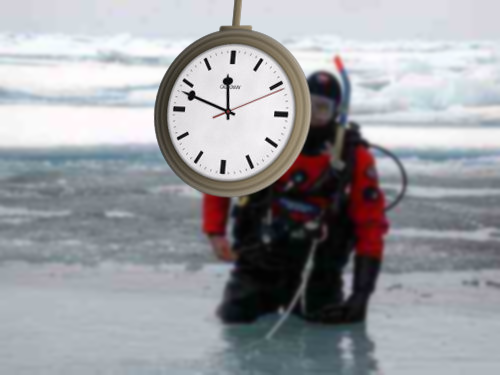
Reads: 11h48m11s
